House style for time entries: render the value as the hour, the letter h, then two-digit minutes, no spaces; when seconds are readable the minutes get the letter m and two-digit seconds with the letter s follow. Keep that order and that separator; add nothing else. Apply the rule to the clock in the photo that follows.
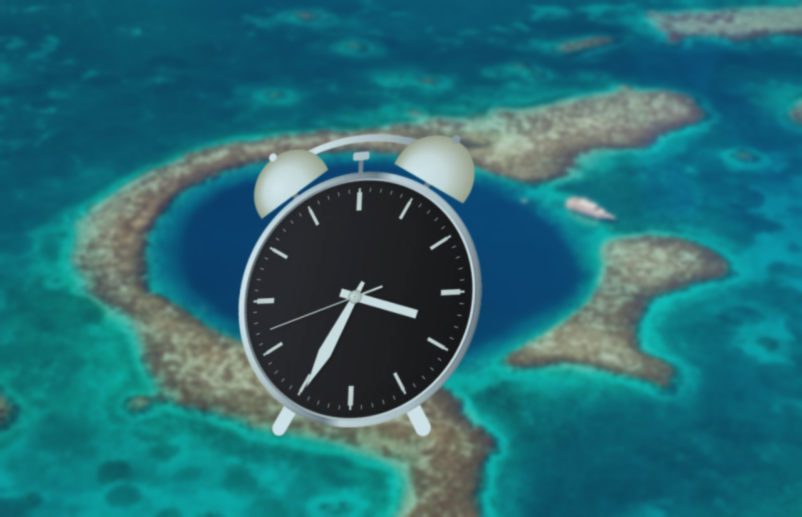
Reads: 3h34m42s
